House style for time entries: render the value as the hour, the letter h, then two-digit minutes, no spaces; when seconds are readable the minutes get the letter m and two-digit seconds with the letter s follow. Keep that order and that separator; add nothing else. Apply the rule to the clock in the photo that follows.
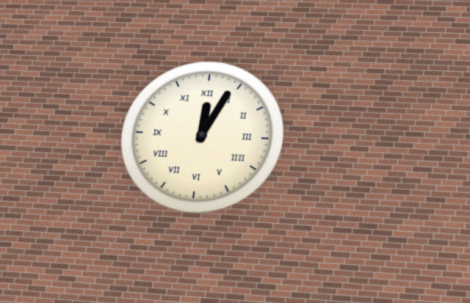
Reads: 12h04
